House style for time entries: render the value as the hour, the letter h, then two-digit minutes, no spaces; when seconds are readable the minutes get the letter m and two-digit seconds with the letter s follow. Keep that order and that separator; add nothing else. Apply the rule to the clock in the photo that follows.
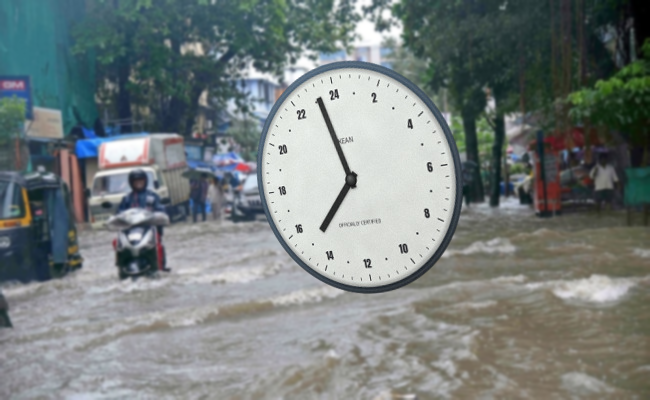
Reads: 14h58
